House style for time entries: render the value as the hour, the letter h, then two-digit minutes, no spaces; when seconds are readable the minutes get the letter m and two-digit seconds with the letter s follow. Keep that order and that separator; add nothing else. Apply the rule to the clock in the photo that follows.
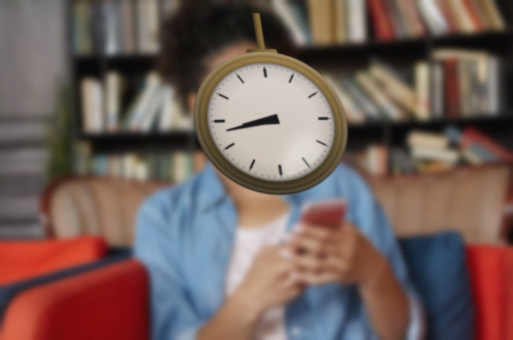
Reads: 8h43
